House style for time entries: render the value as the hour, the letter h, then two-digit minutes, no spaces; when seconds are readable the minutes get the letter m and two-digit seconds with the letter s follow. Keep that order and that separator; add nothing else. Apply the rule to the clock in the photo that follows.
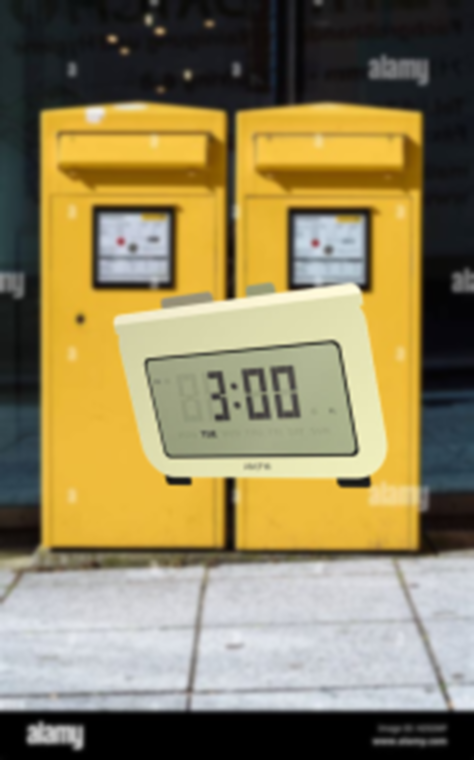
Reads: 3h00
